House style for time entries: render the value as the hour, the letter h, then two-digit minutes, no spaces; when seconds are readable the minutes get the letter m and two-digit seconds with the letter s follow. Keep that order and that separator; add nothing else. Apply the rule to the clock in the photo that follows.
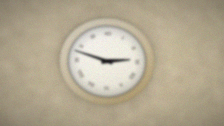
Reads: 2h48
